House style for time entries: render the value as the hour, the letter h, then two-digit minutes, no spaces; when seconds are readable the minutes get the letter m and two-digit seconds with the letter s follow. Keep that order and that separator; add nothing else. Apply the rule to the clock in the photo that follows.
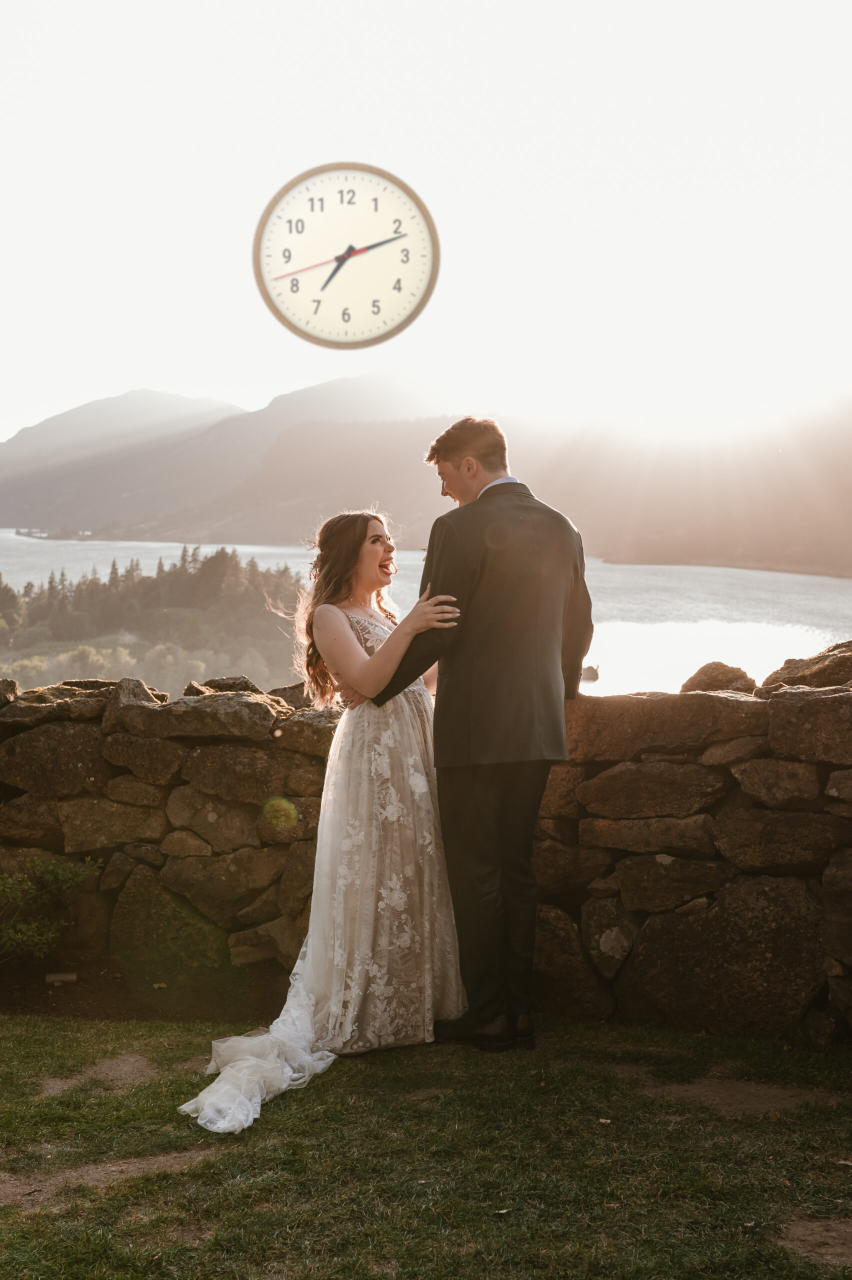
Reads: 7h11m42s
